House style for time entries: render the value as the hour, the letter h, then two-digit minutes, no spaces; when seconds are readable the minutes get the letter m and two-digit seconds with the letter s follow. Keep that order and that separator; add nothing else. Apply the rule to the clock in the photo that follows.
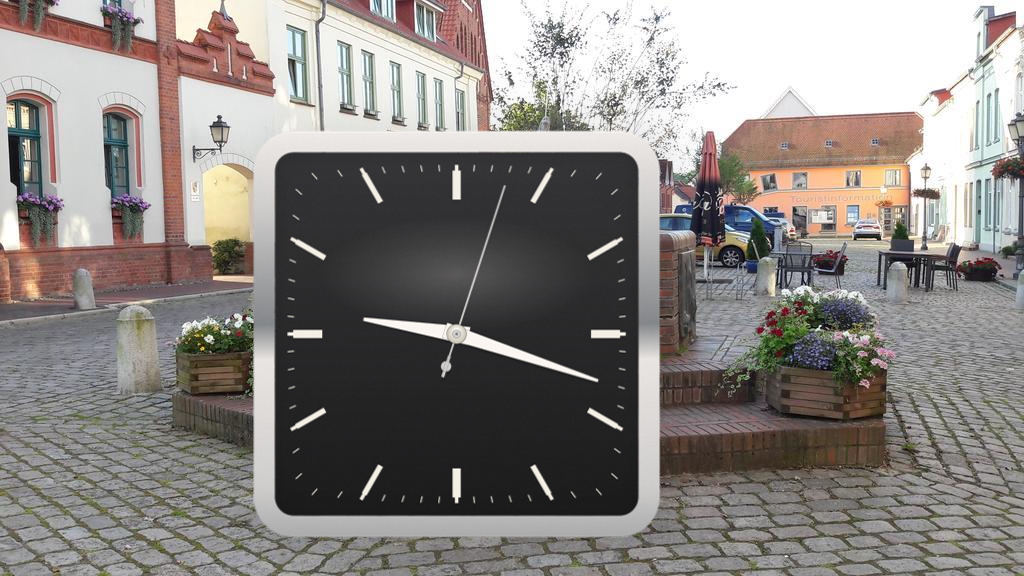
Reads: 9h18m03s
